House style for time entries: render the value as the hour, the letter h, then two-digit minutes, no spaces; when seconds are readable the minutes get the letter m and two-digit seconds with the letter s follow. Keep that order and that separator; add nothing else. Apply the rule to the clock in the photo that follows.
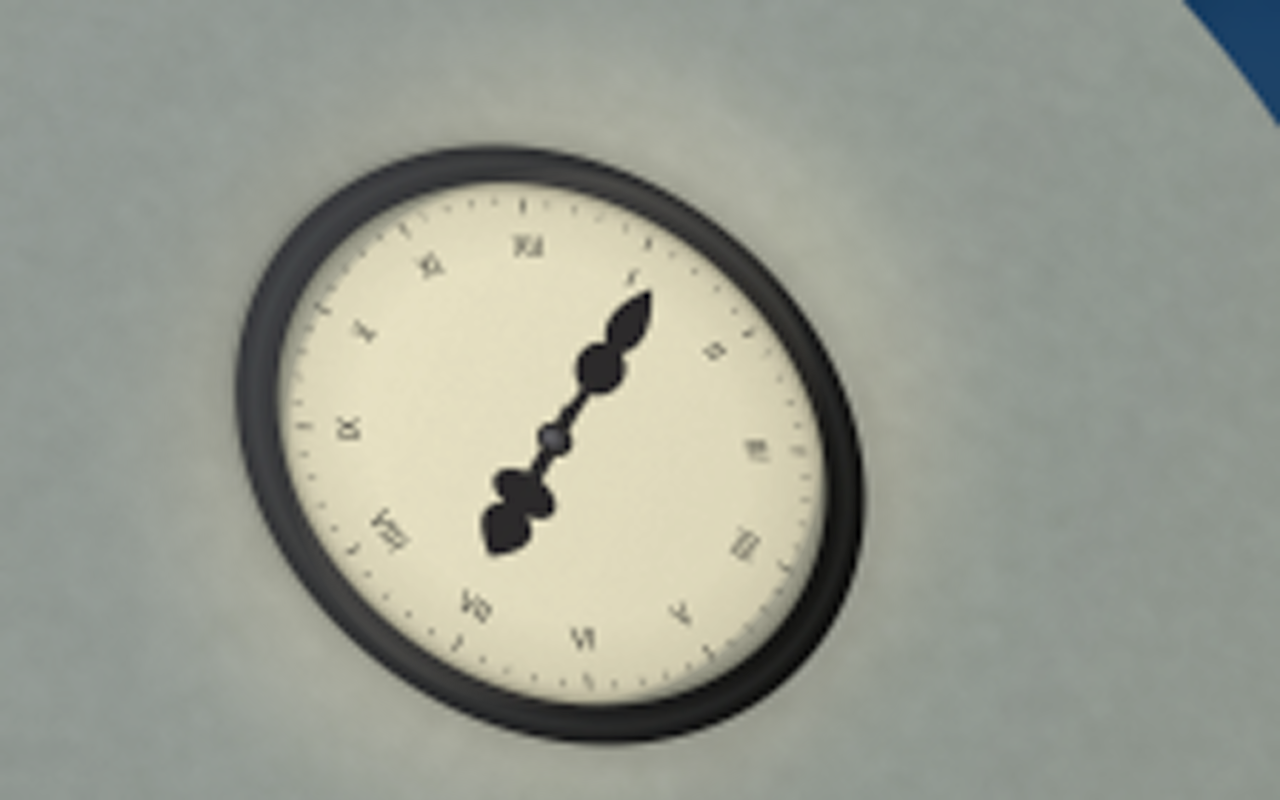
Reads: 7h06
